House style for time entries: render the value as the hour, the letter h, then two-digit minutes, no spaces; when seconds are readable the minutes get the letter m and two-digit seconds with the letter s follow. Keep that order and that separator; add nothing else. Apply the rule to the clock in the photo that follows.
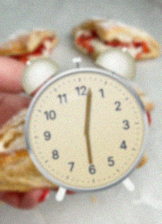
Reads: 6h02
